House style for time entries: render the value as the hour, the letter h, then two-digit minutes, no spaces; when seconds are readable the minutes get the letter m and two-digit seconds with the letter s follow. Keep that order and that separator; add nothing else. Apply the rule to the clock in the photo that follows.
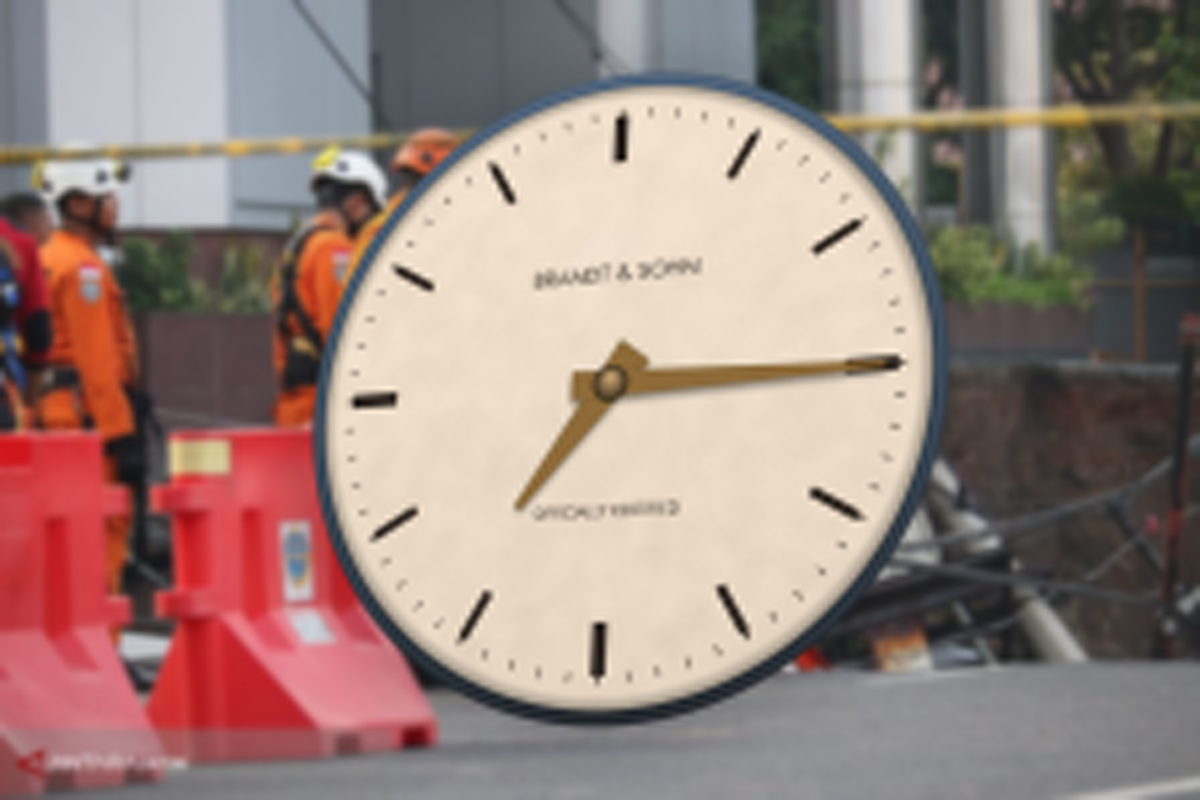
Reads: 7h15
